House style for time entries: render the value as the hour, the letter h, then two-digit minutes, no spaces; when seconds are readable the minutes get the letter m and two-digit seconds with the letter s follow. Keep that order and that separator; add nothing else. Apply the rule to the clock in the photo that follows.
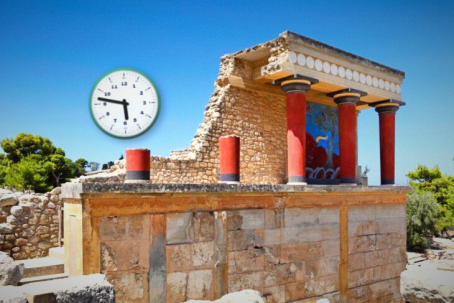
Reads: 5h47
